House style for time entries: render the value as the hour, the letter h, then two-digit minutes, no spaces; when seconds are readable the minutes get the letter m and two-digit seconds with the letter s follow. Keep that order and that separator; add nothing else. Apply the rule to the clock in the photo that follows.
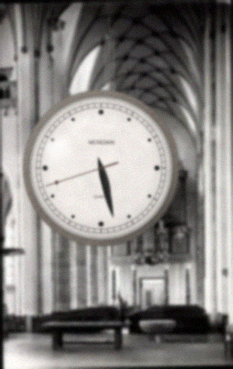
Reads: 5h27m42s
